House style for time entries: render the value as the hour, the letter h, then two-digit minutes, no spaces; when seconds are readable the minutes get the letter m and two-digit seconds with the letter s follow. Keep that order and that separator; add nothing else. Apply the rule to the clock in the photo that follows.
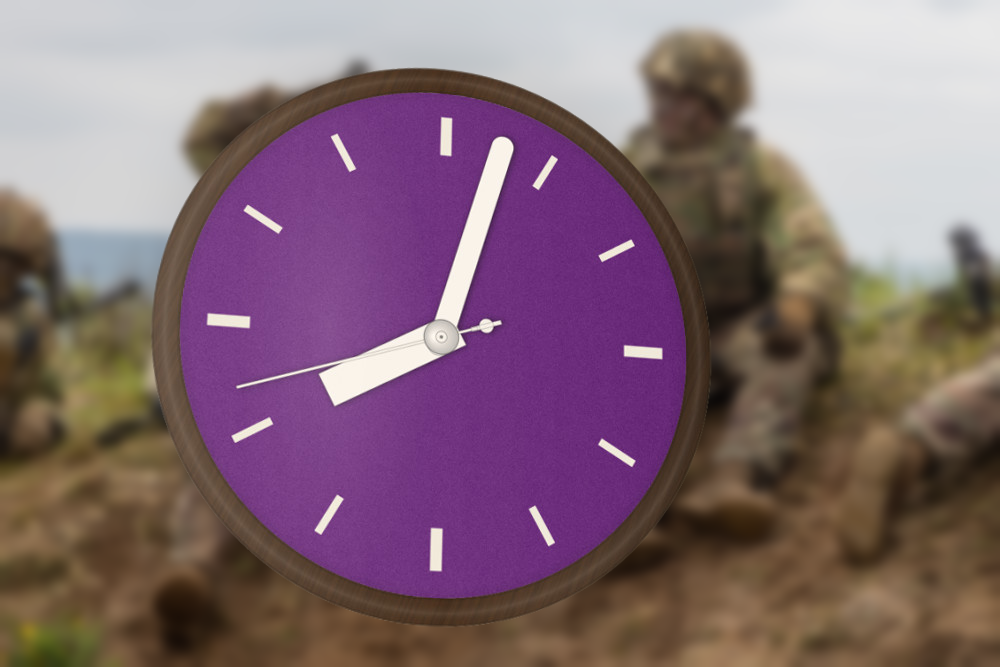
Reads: 8h02m42s
